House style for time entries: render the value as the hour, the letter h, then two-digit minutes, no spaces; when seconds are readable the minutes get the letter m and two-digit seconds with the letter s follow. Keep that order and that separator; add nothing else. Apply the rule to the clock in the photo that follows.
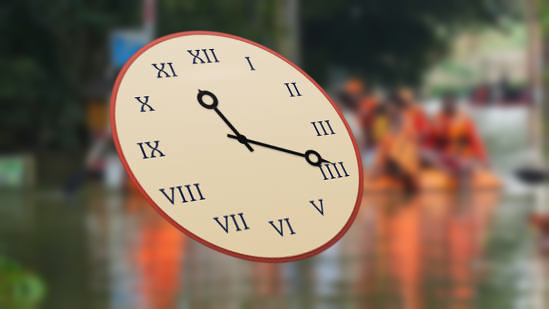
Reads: 11h19
